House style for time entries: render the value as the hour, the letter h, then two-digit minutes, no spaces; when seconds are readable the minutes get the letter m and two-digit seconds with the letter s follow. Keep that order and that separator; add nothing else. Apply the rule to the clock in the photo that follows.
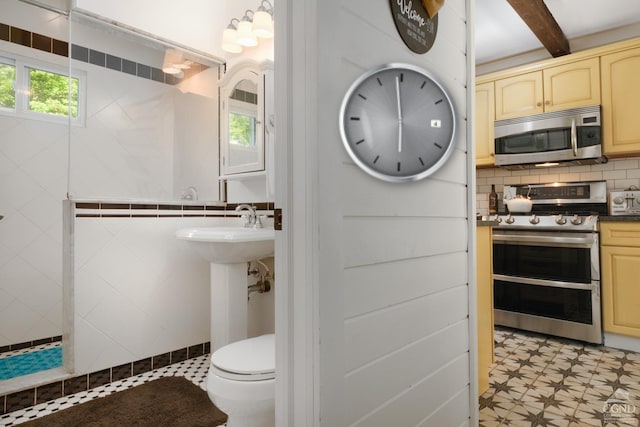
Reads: 5h59
